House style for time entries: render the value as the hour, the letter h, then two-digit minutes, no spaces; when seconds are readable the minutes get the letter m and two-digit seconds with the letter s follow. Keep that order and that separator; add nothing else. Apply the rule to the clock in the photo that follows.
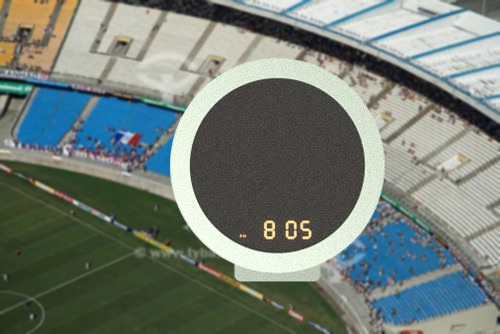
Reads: 8h05
